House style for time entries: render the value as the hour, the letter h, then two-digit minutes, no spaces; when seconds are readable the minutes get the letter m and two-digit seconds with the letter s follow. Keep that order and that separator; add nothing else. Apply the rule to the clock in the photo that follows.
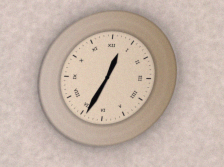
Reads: 12h34
